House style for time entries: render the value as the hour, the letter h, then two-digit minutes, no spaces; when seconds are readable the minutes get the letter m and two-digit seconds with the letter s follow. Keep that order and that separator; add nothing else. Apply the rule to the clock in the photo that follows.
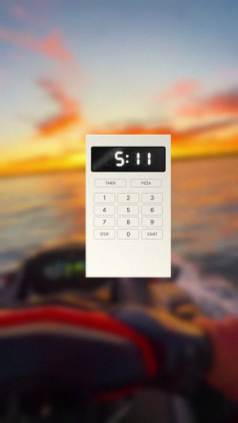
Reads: 5h11
